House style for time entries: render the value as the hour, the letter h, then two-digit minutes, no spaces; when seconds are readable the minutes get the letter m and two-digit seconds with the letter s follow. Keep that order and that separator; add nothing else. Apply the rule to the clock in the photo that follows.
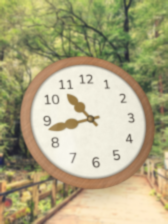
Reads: 10h43
